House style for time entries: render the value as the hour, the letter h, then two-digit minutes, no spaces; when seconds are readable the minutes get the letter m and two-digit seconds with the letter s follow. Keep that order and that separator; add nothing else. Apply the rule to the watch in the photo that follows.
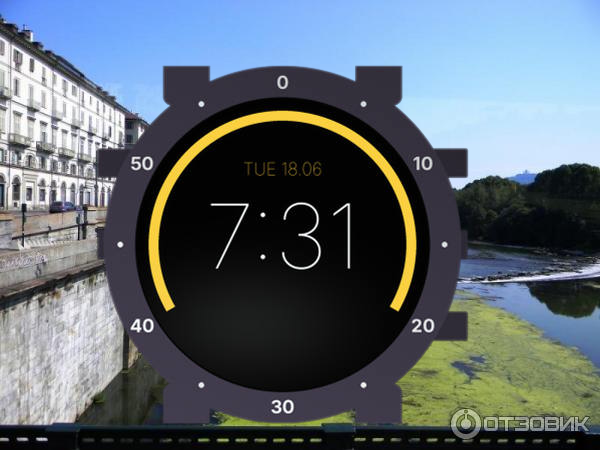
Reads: 7h31
